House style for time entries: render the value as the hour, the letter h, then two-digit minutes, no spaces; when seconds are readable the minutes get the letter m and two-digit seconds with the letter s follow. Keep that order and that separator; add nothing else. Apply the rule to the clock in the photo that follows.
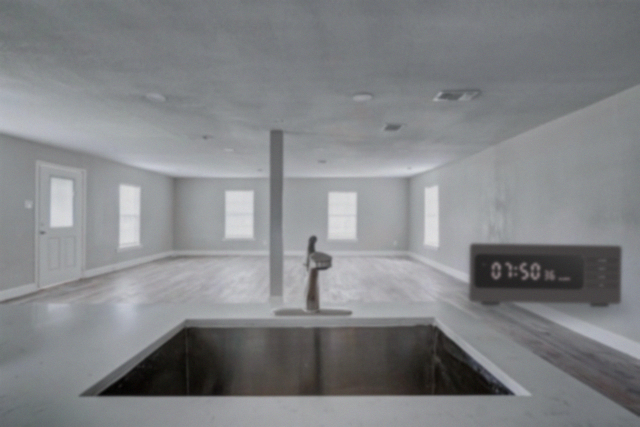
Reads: 7h50
